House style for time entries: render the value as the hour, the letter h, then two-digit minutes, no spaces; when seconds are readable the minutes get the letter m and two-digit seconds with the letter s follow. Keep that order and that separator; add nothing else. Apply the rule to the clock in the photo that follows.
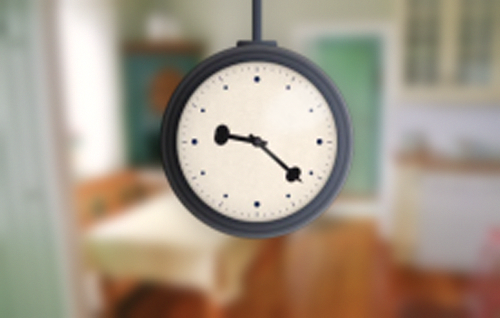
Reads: 9h22
